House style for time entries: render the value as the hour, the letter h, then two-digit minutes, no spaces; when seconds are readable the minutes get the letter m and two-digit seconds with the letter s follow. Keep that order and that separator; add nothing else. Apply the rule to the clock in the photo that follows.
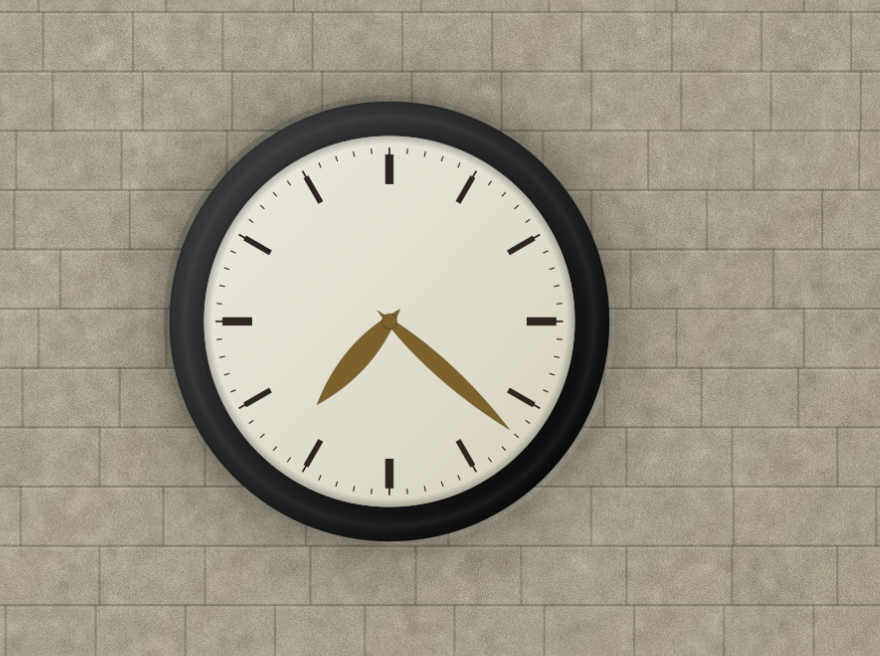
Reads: 7h22
